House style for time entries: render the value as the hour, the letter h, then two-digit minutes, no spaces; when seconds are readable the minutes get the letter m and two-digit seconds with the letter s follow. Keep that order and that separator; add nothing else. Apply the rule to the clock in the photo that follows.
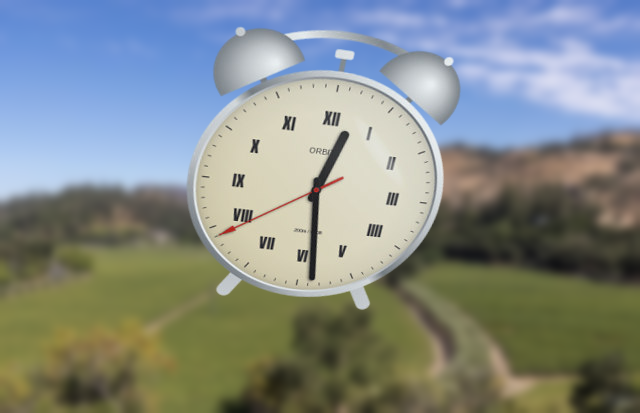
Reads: 12h28m39s
